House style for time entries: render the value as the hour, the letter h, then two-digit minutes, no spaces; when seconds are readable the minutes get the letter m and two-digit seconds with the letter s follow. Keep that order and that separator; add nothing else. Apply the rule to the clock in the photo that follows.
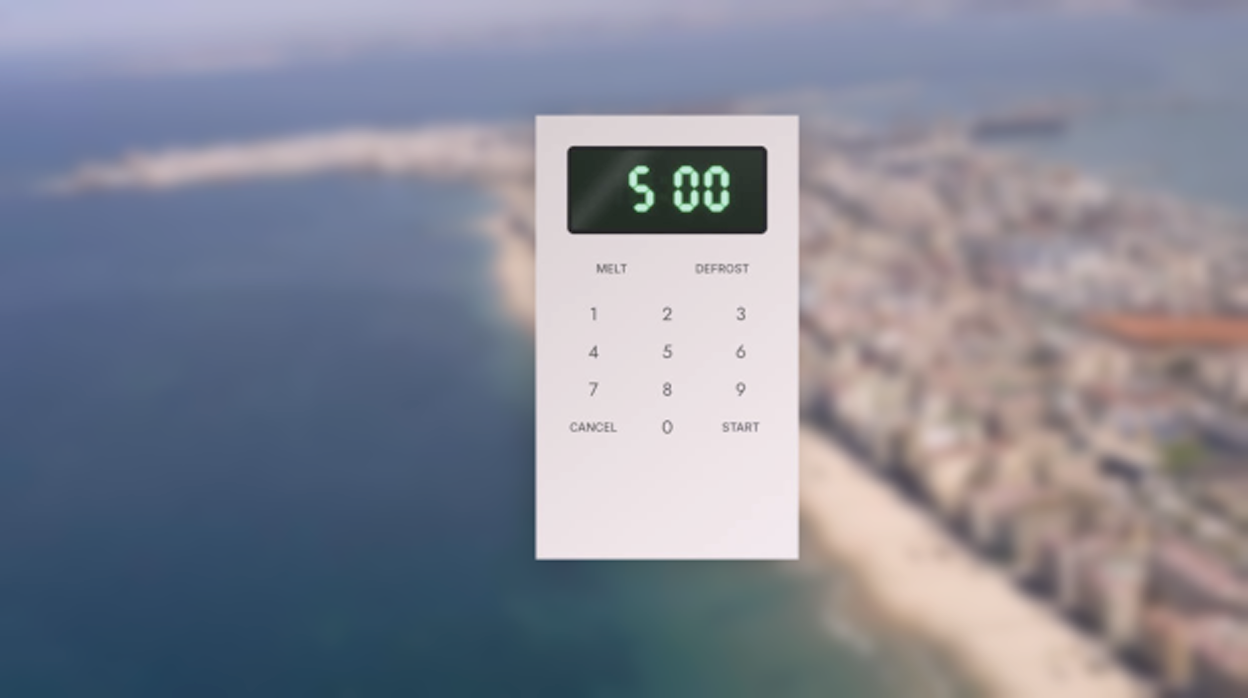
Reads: 5h00
